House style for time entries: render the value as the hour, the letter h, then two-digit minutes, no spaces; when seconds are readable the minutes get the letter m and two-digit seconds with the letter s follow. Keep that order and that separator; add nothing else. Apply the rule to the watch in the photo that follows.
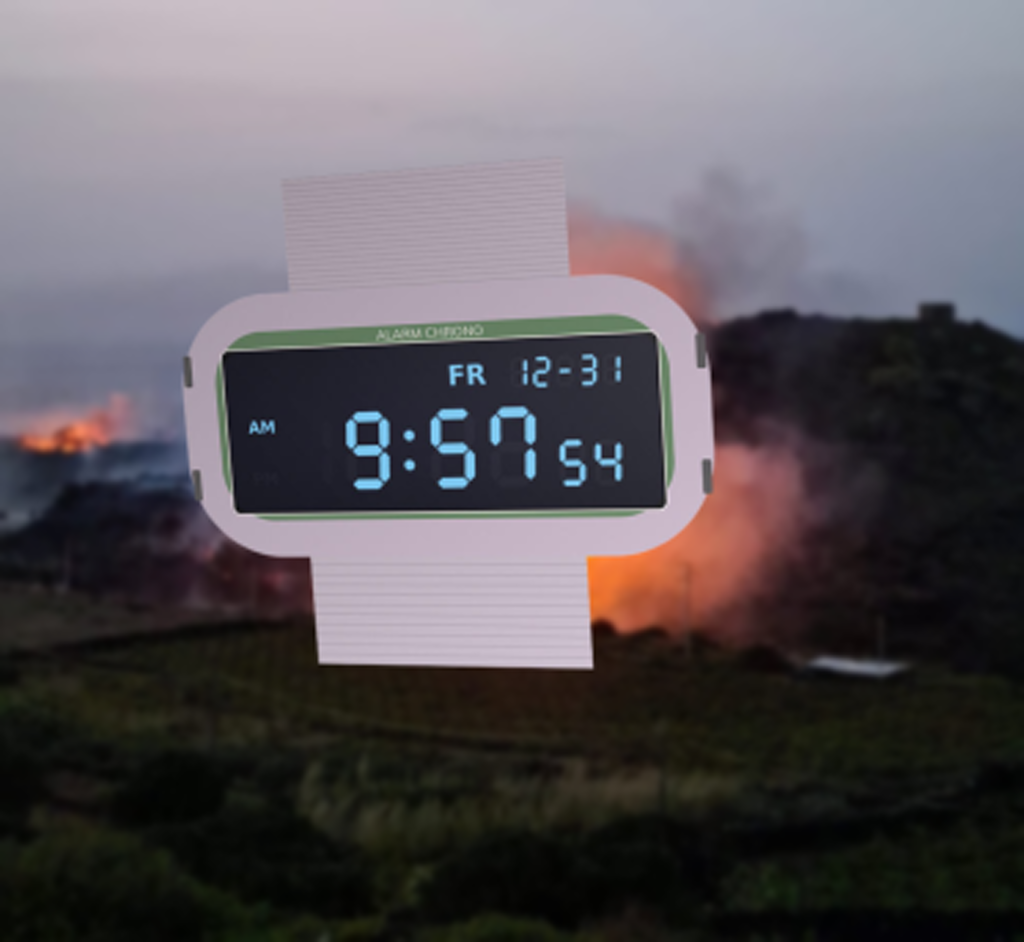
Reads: 9h57m54s
